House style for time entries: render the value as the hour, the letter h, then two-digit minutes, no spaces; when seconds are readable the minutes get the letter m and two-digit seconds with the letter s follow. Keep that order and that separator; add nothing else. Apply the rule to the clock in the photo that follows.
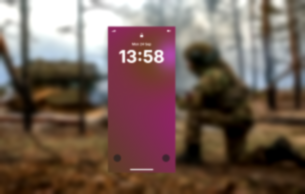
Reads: 13h58
